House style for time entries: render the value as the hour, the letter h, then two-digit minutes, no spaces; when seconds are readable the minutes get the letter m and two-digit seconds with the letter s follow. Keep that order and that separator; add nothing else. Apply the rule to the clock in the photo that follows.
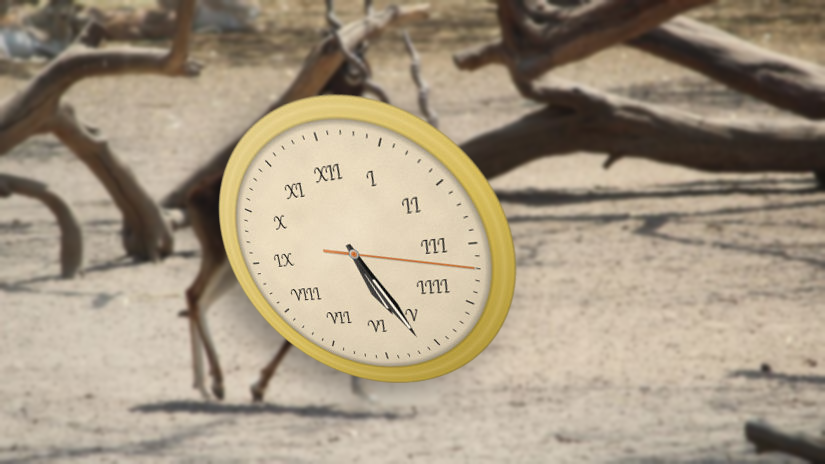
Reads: 5h26m17s
